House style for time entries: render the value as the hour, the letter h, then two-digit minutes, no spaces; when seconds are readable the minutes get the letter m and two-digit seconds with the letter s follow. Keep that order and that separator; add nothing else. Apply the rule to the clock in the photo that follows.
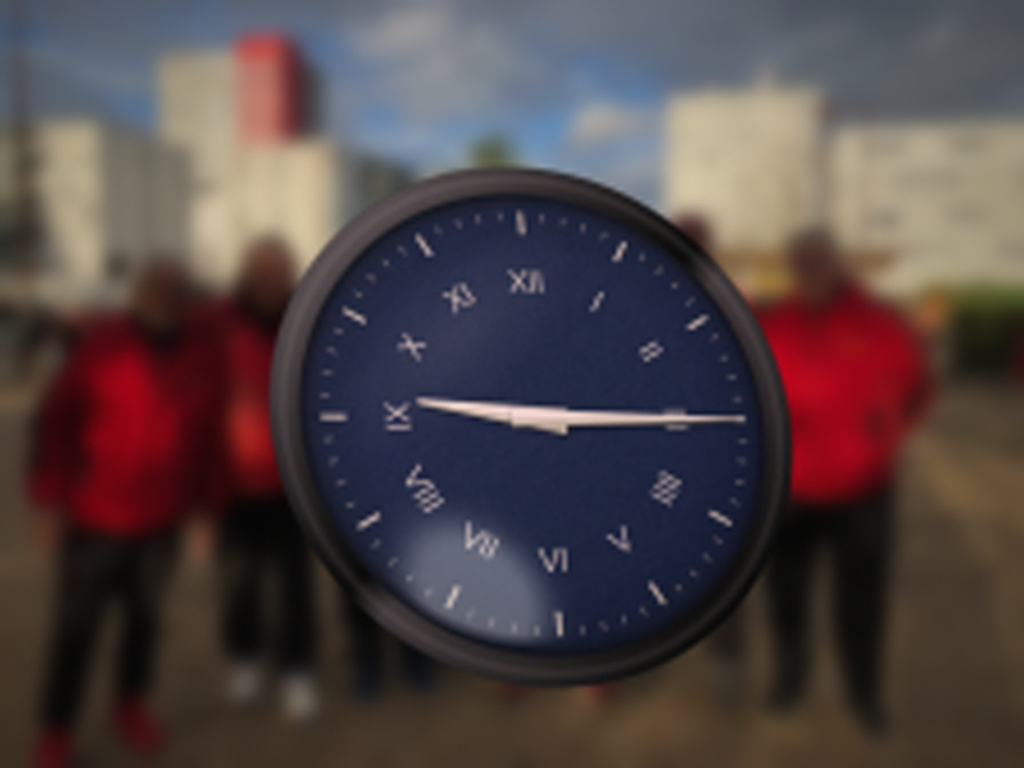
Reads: 9h15
